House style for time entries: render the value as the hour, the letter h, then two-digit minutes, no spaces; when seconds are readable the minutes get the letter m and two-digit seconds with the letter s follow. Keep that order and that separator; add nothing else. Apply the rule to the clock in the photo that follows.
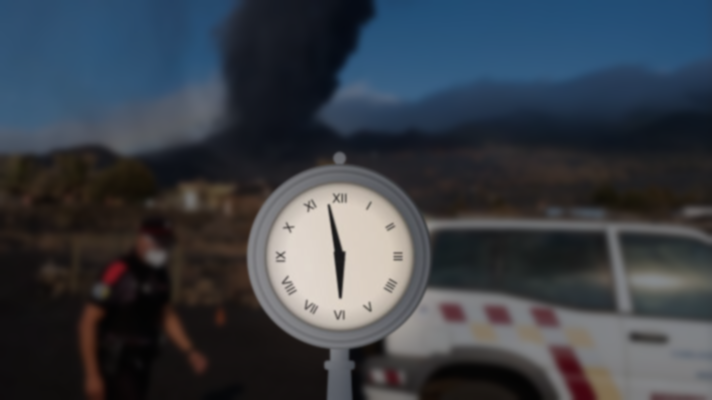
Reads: 5h58
